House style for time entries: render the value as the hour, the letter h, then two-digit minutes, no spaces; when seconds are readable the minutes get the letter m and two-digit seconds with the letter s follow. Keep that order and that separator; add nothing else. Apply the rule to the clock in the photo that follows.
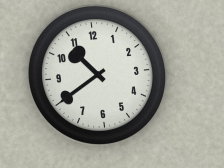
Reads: 10h40
